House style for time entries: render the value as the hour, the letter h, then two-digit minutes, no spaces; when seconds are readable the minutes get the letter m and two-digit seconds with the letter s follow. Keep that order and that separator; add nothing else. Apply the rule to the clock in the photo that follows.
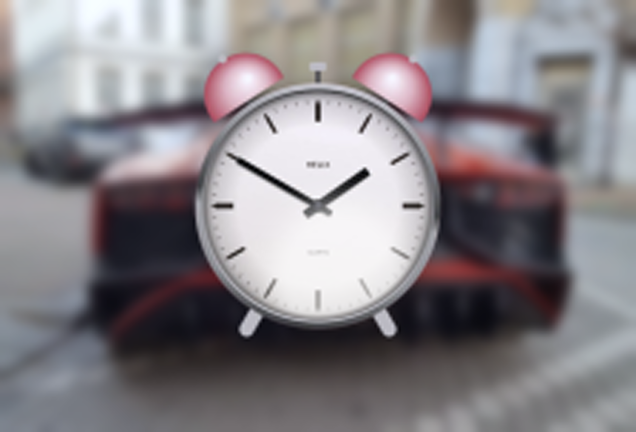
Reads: 1h50
